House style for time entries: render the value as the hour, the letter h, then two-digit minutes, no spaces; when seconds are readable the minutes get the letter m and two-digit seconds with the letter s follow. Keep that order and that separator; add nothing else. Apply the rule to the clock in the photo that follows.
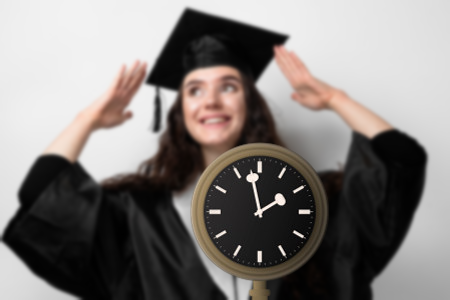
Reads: 1h58
